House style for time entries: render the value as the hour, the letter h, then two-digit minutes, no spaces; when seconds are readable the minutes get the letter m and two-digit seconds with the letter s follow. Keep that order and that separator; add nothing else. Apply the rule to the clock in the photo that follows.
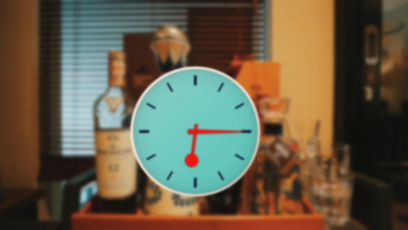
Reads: 6h15
